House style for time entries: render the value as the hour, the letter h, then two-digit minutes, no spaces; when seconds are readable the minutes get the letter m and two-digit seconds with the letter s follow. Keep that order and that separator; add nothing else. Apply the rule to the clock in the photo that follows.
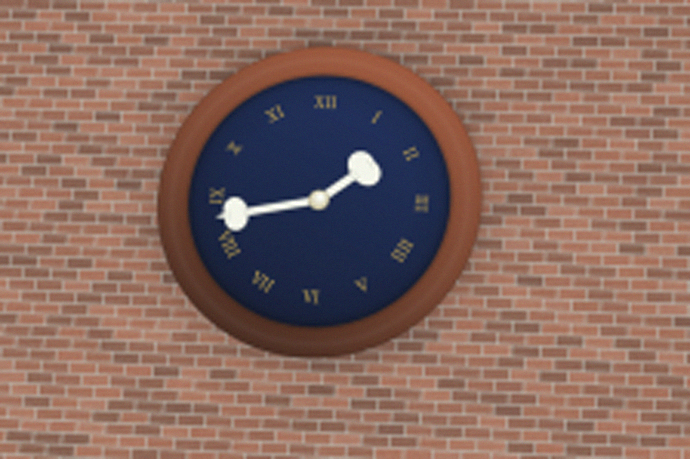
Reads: 1h43
